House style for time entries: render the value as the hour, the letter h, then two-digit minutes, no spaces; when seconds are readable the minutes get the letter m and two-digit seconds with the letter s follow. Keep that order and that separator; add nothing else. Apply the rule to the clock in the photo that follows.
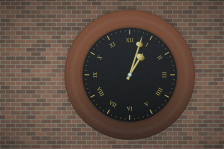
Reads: 1h03
